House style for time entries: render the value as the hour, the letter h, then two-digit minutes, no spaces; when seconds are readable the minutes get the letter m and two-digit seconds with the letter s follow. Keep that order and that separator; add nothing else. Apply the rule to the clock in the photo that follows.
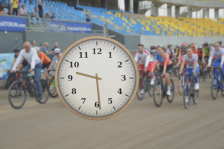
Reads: 9h29
